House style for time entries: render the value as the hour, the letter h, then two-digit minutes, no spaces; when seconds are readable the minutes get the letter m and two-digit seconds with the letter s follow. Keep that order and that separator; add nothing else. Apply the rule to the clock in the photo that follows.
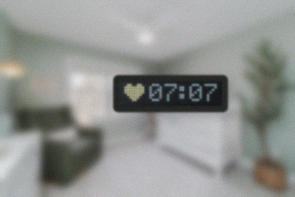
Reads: 7h07
